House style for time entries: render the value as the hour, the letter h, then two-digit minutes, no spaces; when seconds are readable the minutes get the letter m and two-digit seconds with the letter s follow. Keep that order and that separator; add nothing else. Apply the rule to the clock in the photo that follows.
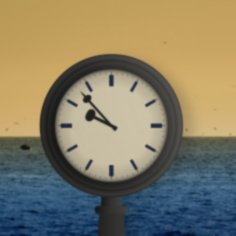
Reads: 9h53
